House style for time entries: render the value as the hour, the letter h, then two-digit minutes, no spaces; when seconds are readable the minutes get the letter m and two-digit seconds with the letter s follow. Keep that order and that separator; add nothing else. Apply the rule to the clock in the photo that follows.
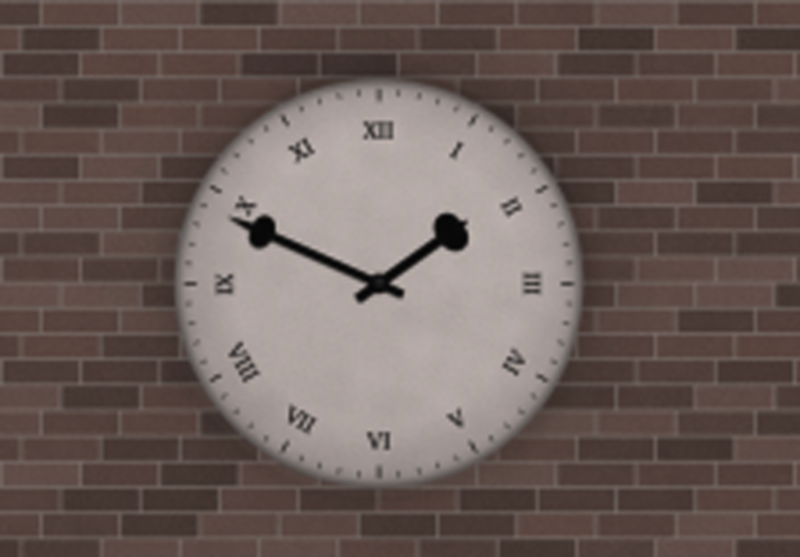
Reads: 1h49
